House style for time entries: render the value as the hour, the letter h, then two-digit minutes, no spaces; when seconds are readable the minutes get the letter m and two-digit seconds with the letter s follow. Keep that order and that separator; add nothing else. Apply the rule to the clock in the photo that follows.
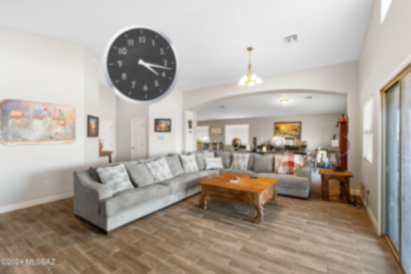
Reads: 4h17
